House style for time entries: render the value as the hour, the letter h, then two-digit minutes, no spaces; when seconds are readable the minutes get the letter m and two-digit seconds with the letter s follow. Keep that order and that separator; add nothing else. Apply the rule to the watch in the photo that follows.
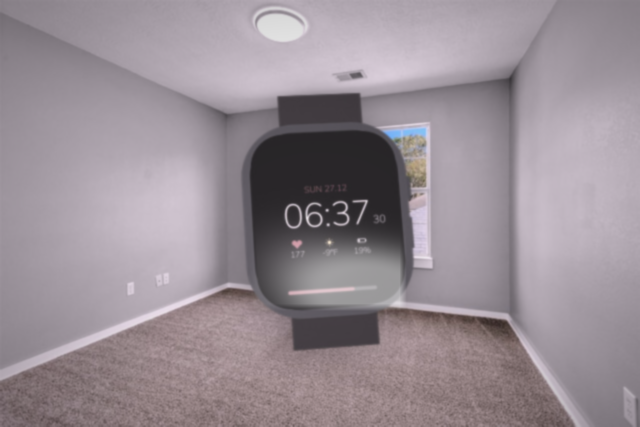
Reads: 6h37m30s
